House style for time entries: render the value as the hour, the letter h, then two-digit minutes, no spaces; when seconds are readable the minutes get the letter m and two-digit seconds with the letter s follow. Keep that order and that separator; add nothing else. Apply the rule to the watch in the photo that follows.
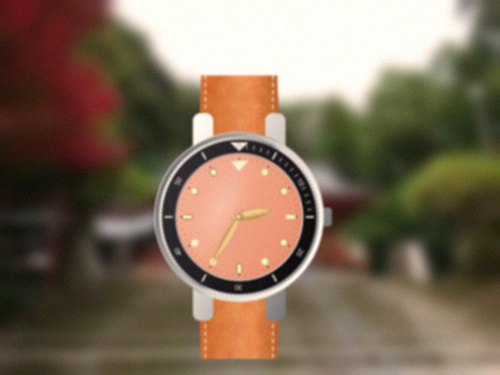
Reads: 2h35
